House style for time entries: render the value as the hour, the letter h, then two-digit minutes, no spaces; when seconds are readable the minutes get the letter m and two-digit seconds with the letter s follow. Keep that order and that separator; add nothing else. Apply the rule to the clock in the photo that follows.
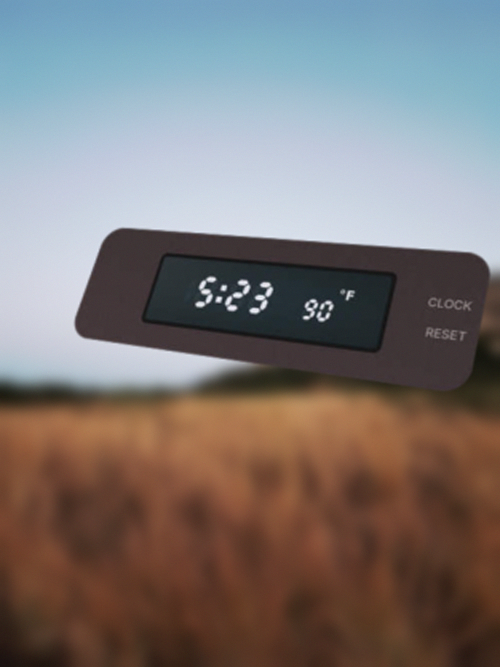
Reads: 5h23
